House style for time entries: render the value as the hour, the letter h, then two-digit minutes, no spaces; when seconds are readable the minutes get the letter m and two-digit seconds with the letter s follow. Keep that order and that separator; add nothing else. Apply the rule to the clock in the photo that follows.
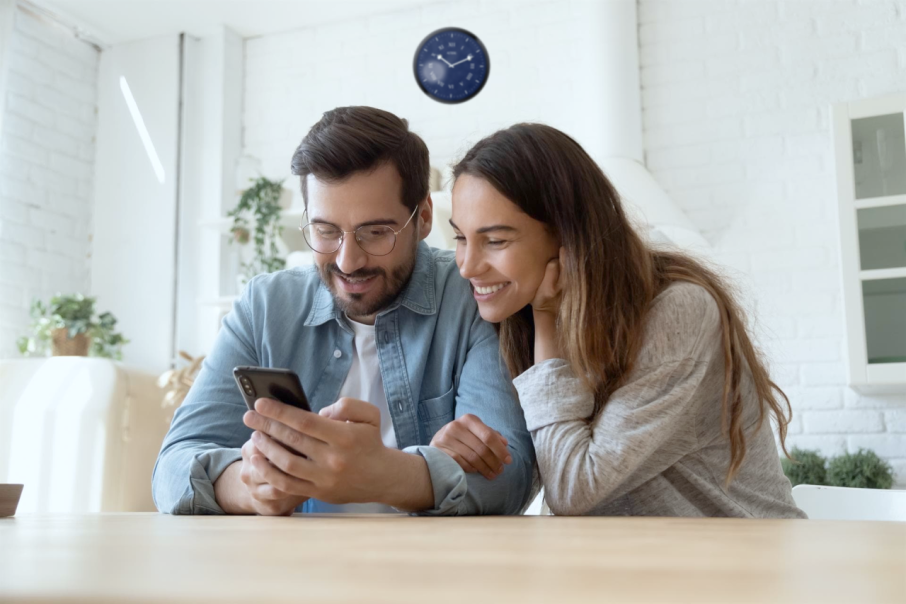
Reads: 10h11
